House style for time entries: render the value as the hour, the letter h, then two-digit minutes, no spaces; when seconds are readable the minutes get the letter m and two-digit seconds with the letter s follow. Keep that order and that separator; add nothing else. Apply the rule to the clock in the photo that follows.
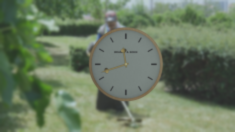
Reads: 11h42
